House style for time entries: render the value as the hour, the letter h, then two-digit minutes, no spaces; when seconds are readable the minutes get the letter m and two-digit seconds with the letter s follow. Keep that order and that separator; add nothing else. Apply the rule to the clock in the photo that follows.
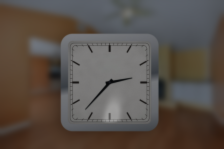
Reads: 2h37
